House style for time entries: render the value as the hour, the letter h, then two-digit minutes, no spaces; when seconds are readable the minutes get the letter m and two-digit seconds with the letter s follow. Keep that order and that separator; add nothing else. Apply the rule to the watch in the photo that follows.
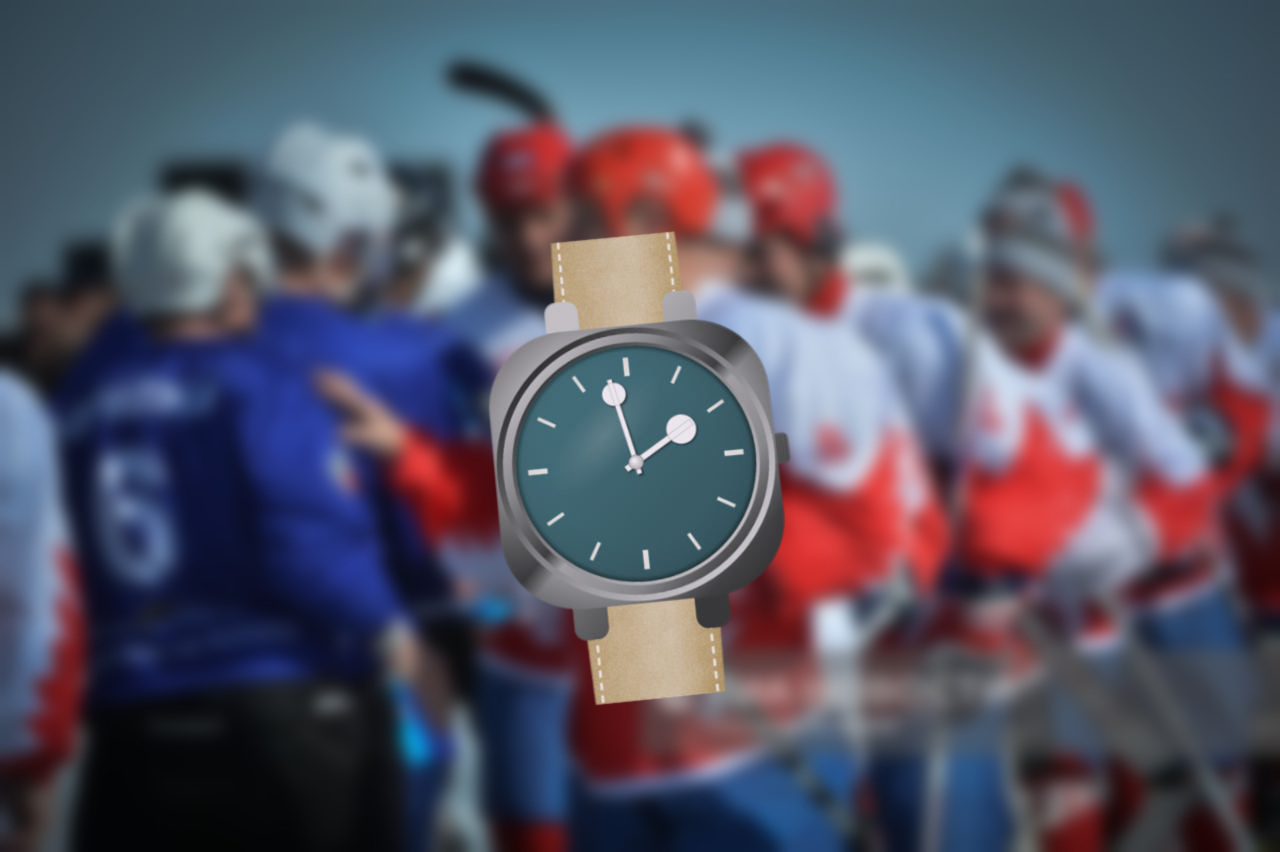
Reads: 1h58
